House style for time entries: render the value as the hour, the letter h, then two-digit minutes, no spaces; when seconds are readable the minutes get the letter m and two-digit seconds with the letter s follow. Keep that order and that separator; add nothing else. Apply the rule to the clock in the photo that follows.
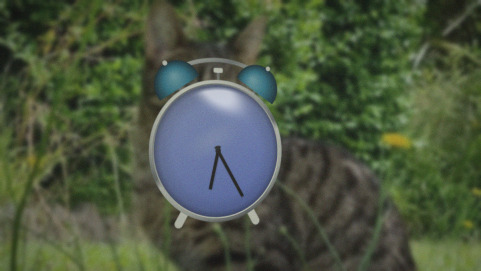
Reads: 6h25
